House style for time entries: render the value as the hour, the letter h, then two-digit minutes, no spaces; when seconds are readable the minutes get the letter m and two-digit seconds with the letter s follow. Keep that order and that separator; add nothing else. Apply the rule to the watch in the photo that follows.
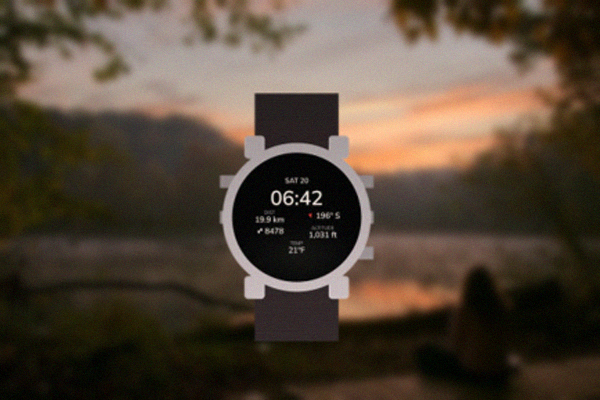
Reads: 6h42
